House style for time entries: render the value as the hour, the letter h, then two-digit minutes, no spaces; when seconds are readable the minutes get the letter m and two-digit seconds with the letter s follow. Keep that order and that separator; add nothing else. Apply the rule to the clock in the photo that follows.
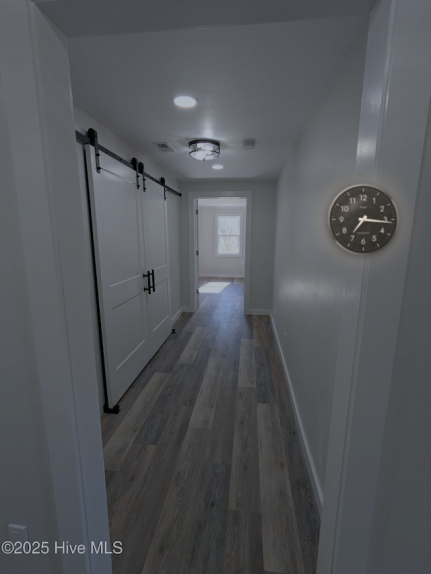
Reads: 7h16
